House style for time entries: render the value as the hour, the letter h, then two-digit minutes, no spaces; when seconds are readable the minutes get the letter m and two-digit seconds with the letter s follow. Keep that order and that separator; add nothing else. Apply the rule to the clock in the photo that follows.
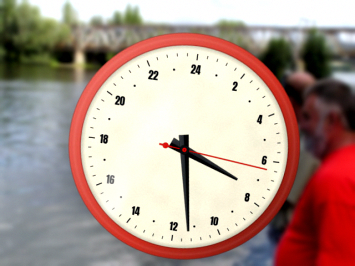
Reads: 7h28m16s
